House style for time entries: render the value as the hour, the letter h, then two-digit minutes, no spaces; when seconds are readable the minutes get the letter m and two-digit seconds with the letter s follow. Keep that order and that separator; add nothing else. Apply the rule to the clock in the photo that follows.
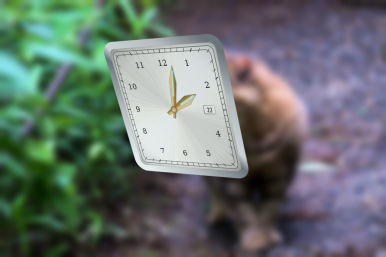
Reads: 2h02
